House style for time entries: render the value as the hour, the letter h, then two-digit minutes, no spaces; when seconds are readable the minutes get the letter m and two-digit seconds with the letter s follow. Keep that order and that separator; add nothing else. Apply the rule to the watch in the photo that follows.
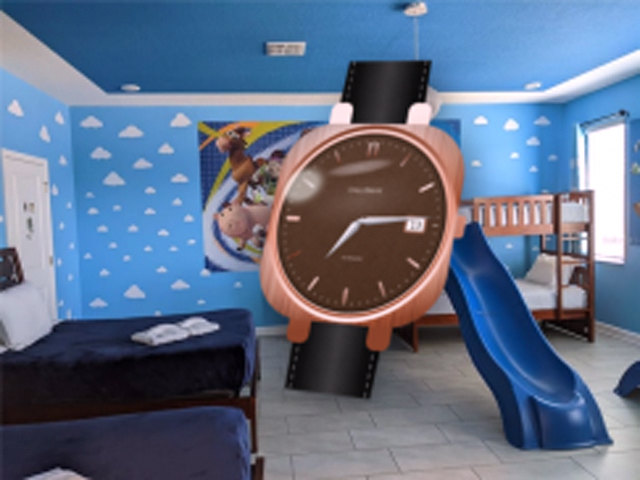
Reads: 7h14
